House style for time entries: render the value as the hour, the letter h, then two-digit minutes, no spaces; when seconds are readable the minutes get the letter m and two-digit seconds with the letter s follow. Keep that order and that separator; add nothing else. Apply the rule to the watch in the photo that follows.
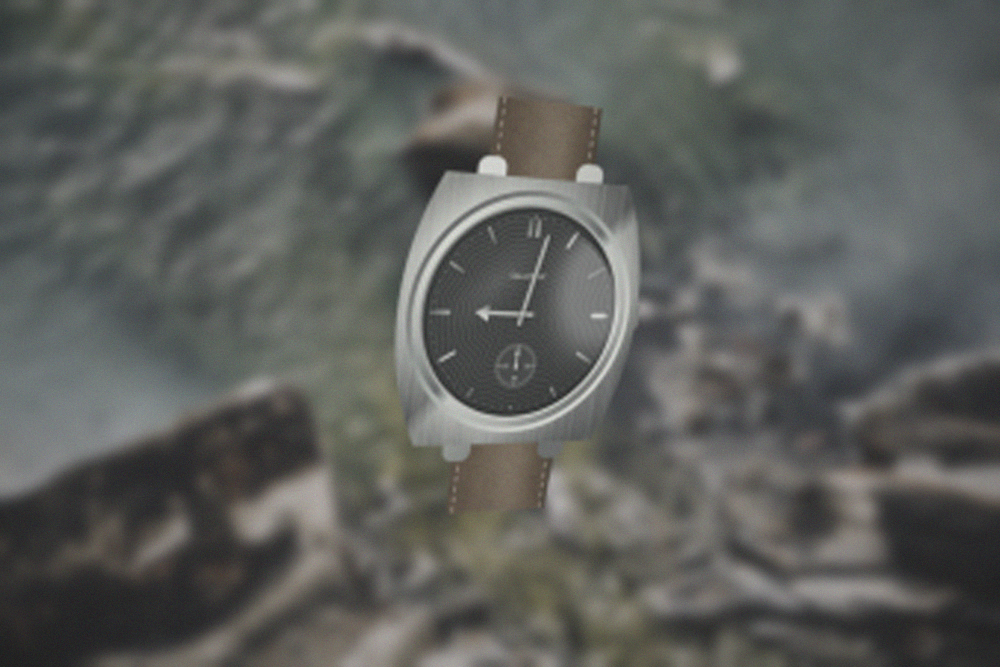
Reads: 9h02
